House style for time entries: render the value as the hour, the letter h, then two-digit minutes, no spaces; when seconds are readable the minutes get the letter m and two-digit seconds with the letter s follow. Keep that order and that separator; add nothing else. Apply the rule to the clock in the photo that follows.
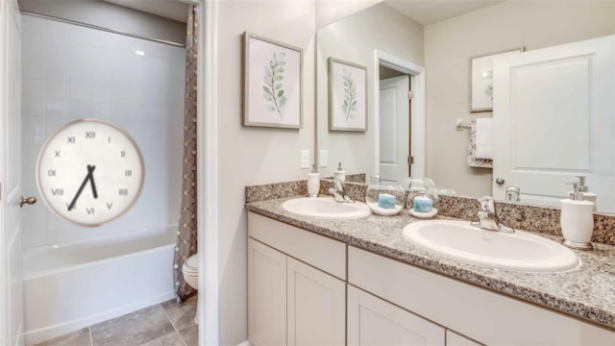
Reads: 5h35
